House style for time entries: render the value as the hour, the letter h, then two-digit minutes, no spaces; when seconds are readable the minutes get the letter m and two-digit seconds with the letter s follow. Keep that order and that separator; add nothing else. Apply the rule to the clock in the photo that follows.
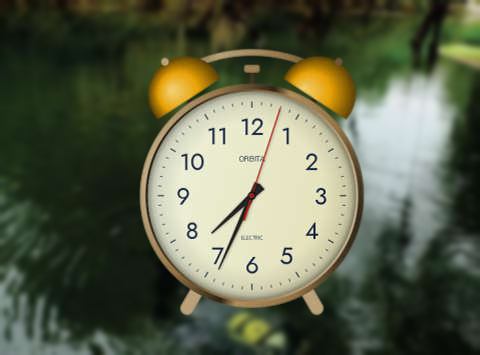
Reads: 7h34m03s
